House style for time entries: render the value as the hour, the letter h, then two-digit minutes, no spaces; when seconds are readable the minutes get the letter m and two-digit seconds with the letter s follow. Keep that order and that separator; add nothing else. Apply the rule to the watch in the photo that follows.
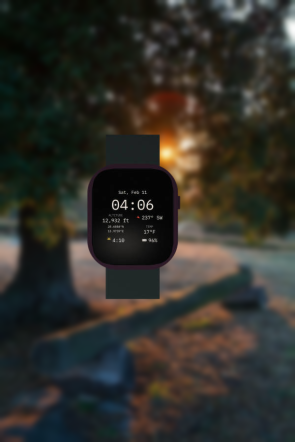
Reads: 4h06
